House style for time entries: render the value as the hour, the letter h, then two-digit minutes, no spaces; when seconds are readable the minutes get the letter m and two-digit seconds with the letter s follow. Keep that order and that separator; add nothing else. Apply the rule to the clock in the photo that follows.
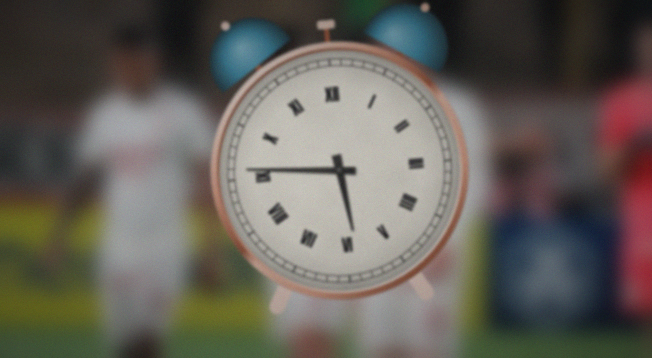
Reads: 5h46
